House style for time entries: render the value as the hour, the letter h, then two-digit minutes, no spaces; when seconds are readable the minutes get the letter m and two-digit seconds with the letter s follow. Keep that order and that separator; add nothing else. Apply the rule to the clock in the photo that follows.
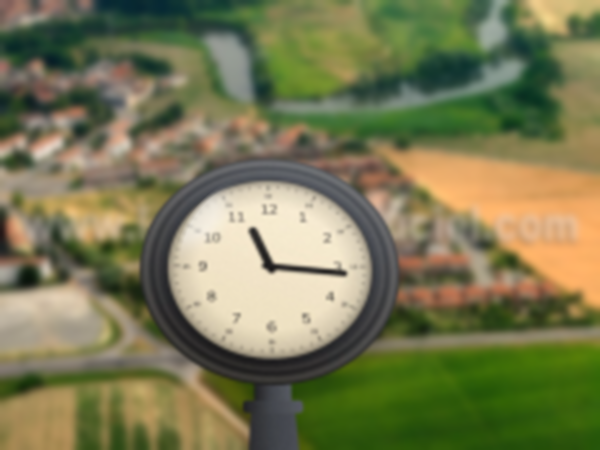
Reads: 11h16
